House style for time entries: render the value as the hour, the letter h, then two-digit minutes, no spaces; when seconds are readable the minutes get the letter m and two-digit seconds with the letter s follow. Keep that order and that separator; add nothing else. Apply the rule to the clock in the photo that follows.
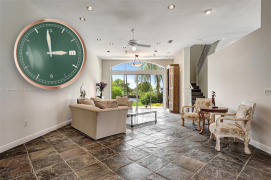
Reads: 2h59
